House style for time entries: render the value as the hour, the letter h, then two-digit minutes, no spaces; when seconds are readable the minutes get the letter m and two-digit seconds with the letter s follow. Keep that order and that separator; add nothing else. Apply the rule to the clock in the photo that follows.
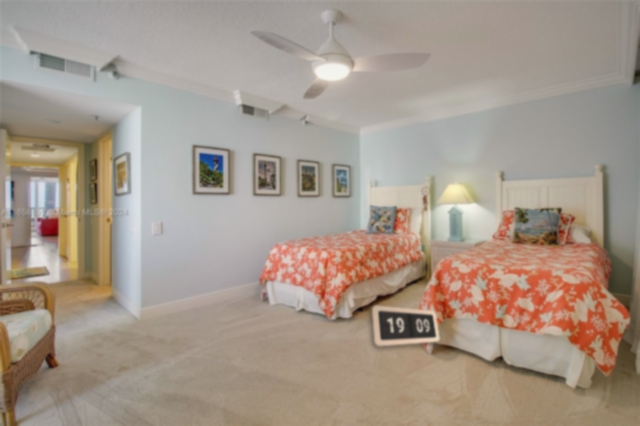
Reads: 19h09
